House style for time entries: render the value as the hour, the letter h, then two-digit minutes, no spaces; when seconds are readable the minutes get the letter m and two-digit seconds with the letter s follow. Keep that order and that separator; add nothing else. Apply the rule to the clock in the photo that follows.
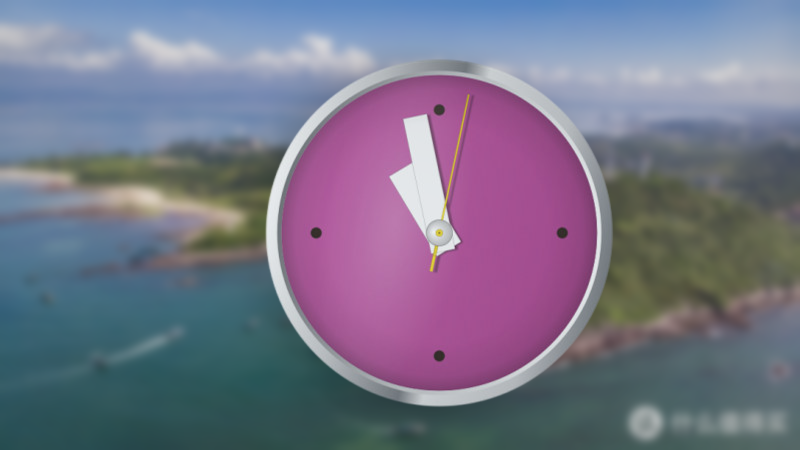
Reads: 10h58m02s
